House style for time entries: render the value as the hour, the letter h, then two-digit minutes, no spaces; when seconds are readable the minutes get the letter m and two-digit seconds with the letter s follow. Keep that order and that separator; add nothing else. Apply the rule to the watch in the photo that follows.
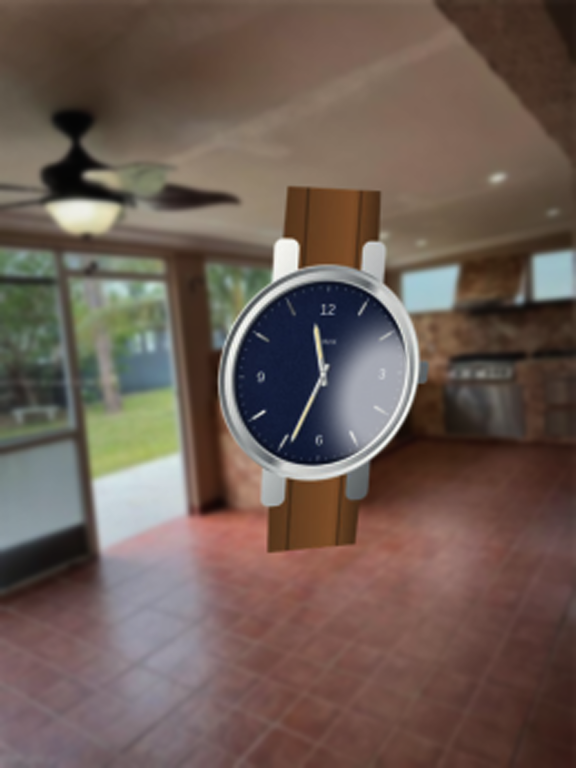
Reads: 11h34
